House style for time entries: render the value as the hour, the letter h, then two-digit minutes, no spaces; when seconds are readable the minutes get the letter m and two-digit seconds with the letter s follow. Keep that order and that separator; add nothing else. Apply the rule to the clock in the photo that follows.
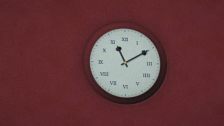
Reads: 11h10
